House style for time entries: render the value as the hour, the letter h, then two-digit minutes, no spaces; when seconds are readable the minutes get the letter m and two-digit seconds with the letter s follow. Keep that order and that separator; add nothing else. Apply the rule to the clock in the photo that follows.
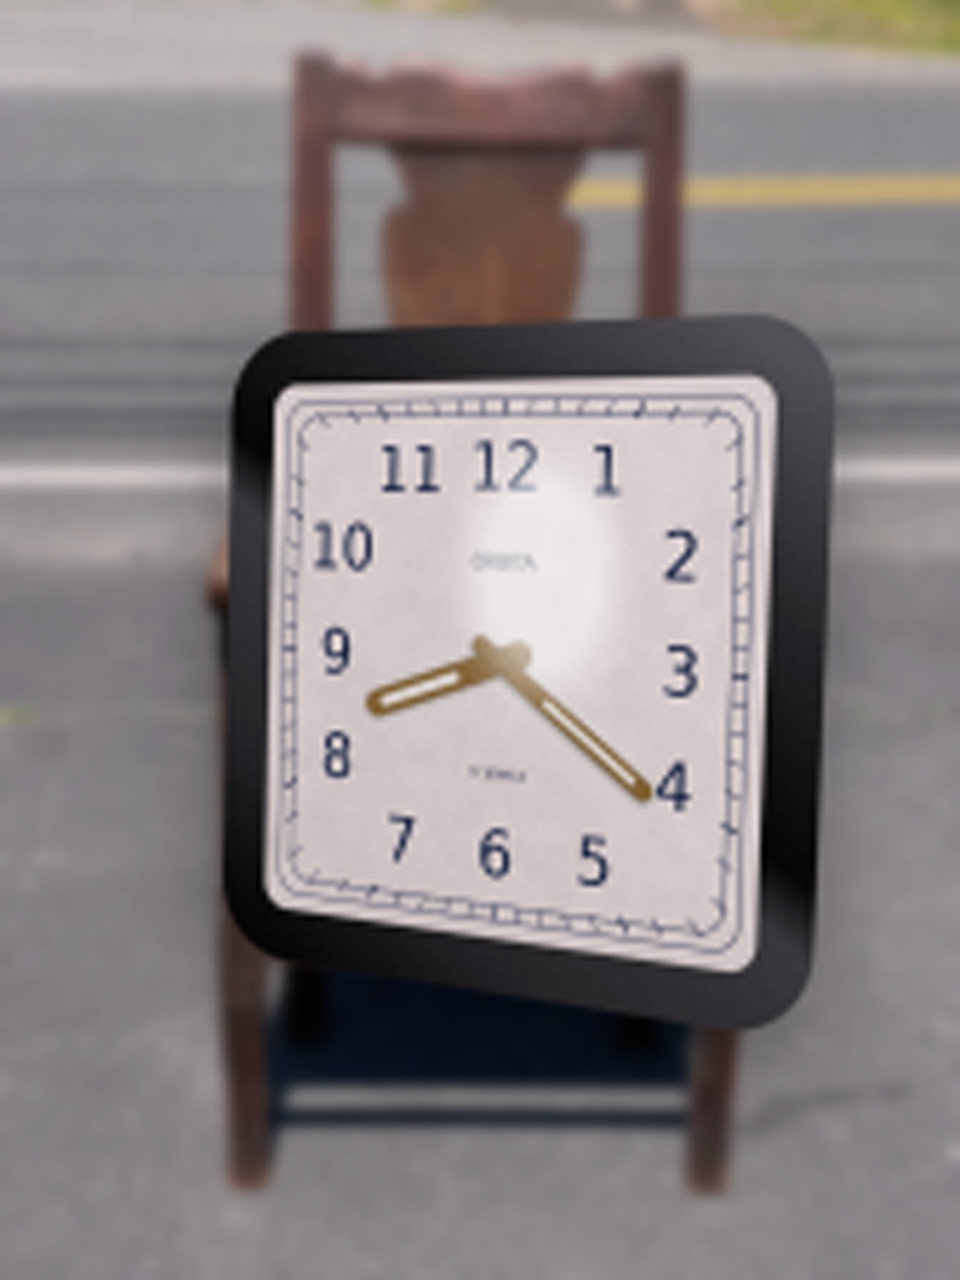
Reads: 8h21
